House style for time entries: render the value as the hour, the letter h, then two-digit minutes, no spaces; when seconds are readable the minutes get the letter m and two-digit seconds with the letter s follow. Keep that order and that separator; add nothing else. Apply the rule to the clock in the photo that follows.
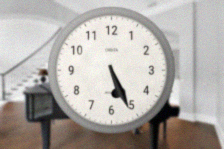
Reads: 5h26
